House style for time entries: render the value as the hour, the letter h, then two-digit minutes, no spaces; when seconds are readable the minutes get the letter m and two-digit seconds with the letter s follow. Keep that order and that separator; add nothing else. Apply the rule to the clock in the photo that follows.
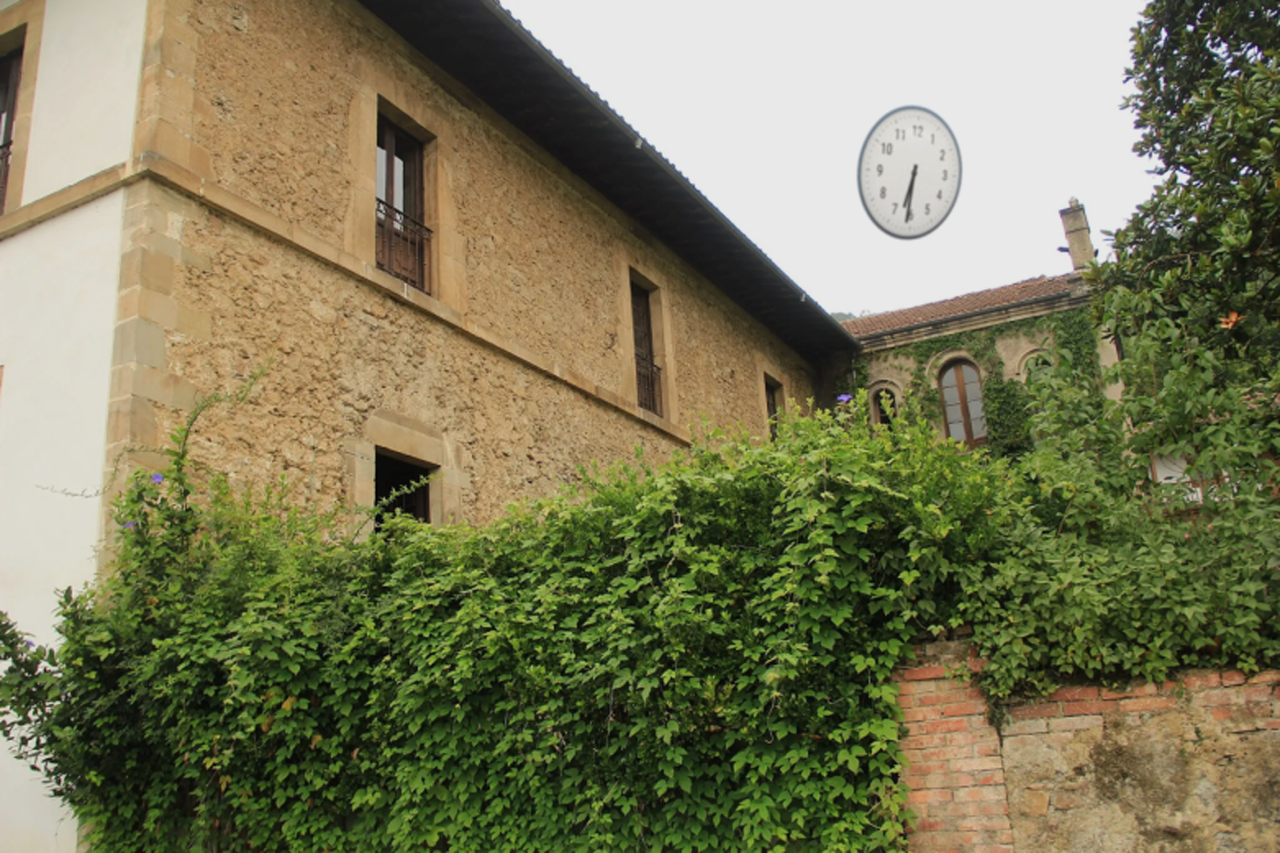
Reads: 6h31
